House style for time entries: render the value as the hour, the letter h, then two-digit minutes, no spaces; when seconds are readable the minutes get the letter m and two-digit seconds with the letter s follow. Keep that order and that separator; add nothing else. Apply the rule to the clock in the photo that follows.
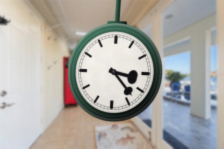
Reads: 3h23
